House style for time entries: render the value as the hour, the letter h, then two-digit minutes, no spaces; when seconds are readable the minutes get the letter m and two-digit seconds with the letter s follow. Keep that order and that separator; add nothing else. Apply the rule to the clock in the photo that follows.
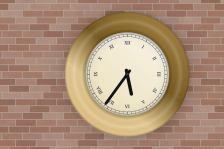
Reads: 5h36
